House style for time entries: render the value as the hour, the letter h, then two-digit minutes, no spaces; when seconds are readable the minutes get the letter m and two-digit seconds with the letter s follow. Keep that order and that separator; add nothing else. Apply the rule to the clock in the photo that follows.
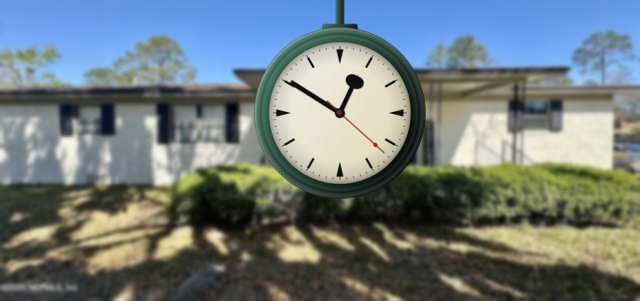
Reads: 12h50m22s
